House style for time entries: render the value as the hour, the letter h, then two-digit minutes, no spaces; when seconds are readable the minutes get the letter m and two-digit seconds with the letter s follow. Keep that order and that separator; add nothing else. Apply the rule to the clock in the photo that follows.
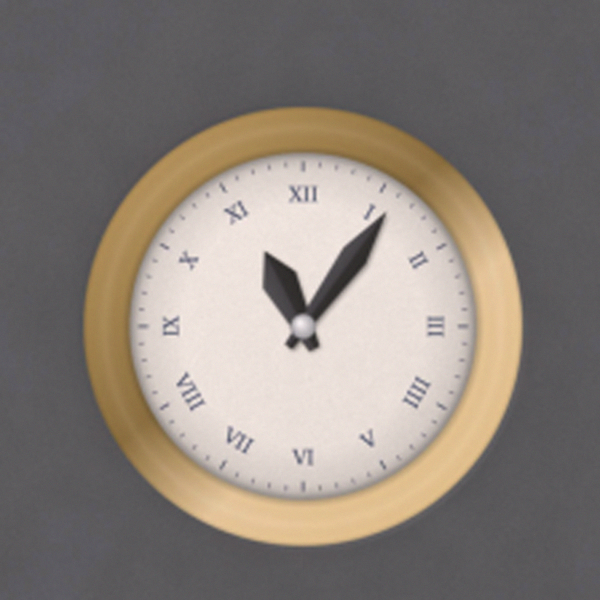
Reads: 11h06
